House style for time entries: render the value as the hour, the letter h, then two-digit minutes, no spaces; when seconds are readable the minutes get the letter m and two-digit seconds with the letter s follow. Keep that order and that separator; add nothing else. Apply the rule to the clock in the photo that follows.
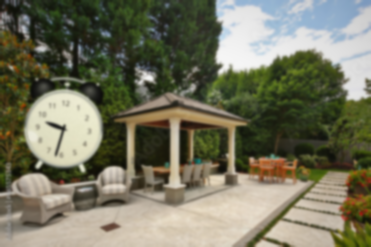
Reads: 9h32
